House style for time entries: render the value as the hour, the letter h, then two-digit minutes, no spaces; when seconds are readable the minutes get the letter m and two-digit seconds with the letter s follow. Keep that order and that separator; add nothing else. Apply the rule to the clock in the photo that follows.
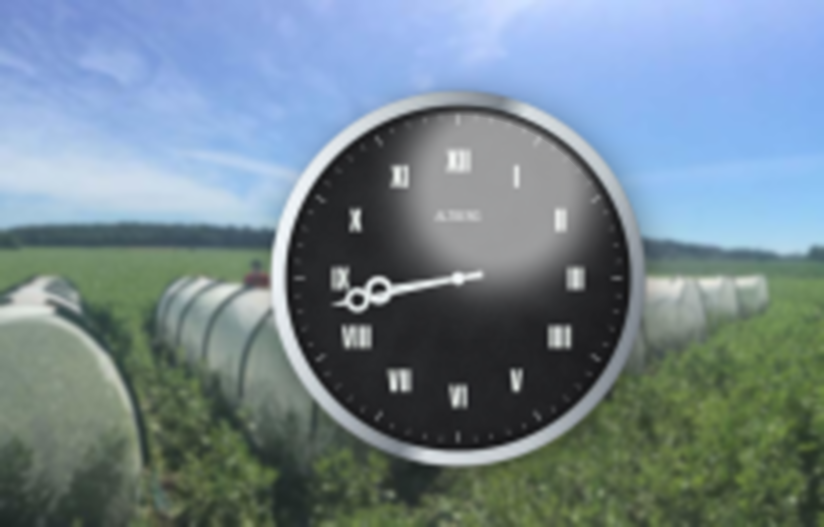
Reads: 8h43
